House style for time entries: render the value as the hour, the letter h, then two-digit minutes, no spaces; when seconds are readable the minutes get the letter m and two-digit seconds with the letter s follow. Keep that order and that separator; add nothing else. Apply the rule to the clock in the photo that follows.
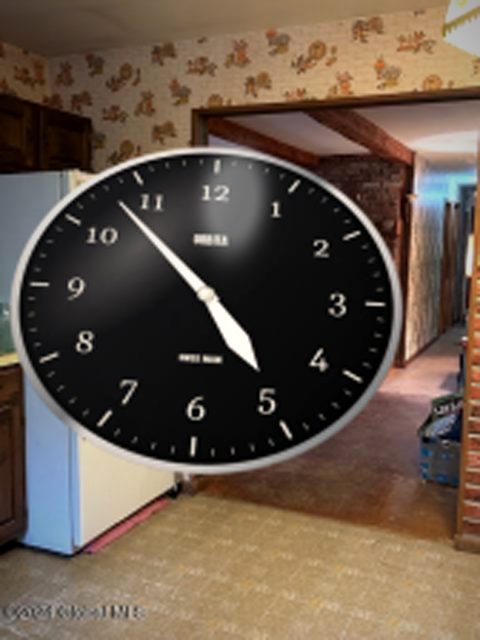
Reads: 4h53
